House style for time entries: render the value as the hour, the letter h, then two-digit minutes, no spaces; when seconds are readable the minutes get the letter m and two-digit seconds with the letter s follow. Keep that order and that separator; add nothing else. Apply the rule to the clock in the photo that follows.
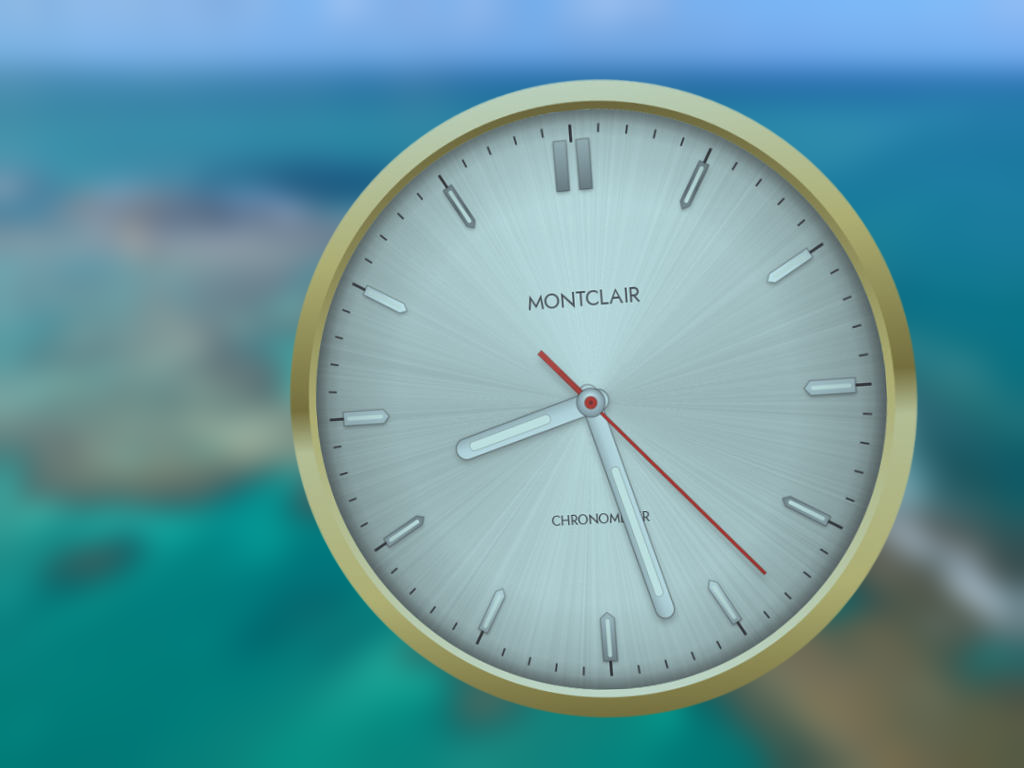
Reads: 8h27m23s
